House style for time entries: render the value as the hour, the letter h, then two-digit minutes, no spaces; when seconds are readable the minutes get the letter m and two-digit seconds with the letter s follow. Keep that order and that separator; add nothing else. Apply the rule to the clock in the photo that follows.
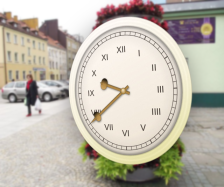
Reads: 9h39
